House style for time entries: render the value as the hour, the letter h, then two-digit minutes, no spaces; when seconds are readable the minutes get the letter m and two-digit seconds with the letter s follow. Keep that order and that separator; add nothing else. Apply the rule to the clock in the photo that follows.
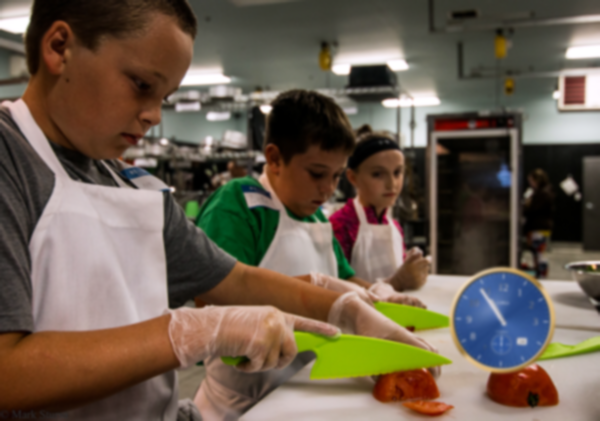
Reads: 10h54
